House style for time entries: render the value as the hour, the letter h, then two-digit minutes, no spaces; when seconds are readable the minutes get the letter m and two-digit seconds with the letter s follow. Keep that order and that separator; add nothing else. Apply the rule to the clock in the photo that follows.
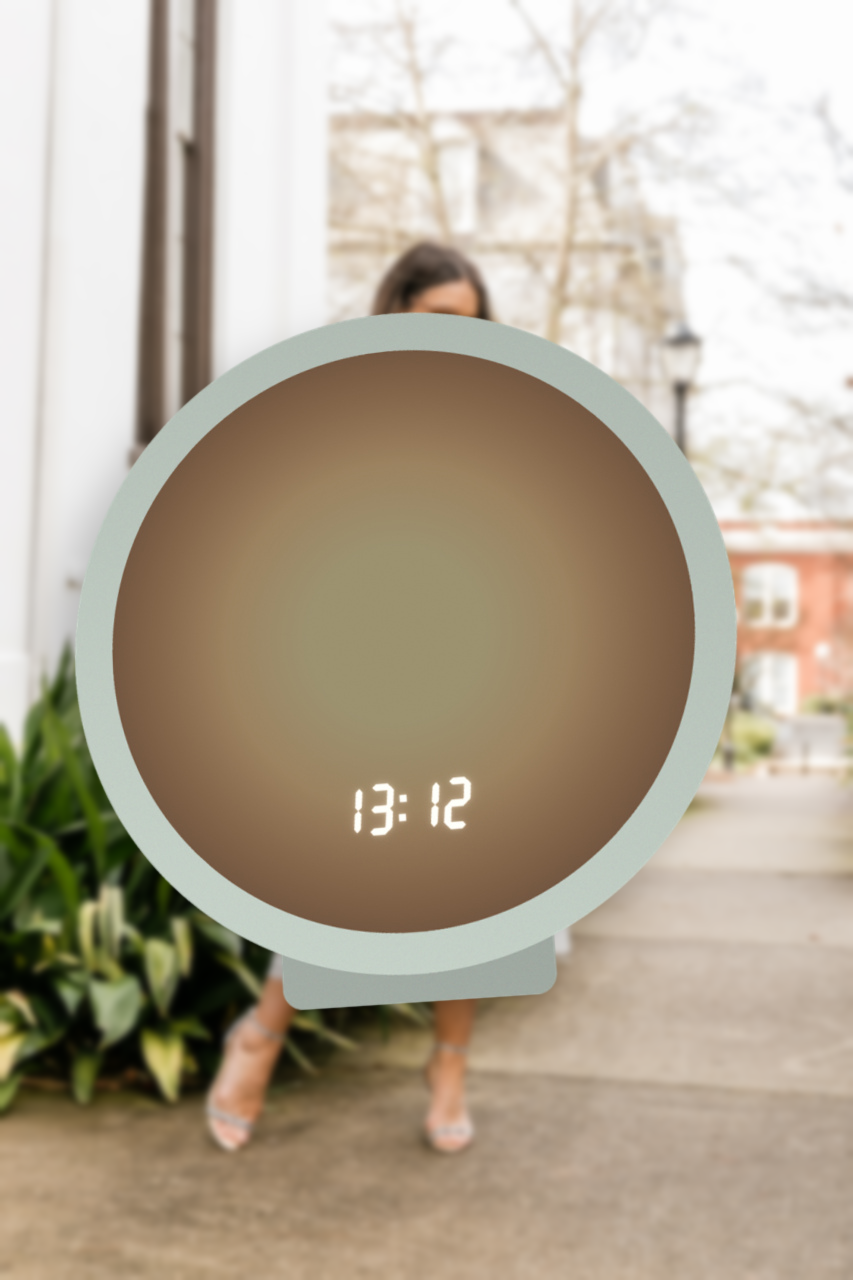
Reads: 13h12
